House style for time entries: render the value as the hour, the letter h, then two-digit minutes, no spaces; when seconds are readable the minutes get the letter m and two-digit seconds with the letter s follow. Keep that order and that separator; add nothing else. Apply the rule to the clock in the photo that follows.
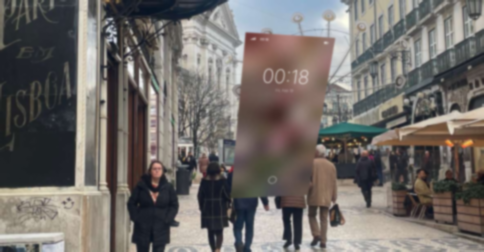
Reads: 0h18
